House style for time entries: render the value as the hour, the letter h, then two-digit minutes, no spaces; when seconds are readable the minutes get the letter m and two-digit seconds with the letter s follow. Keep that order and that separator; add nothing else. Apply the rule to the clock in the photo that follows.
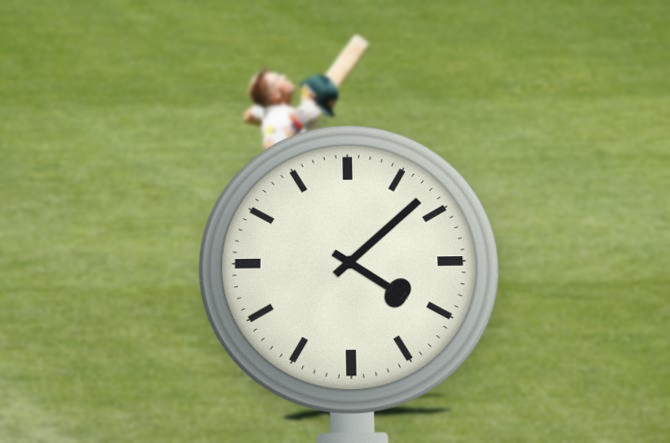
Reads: 4h08
